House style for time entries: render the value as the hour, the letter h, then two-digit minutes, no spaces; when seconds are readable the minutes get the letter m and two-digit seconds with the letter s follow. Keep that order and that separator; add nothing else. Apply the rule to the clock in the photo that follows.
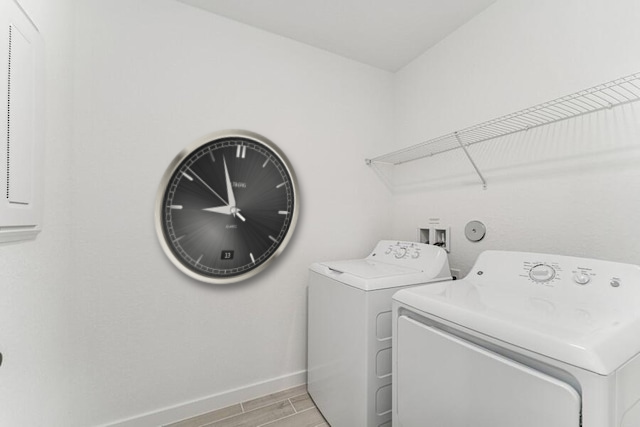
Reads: 8h56m51s
